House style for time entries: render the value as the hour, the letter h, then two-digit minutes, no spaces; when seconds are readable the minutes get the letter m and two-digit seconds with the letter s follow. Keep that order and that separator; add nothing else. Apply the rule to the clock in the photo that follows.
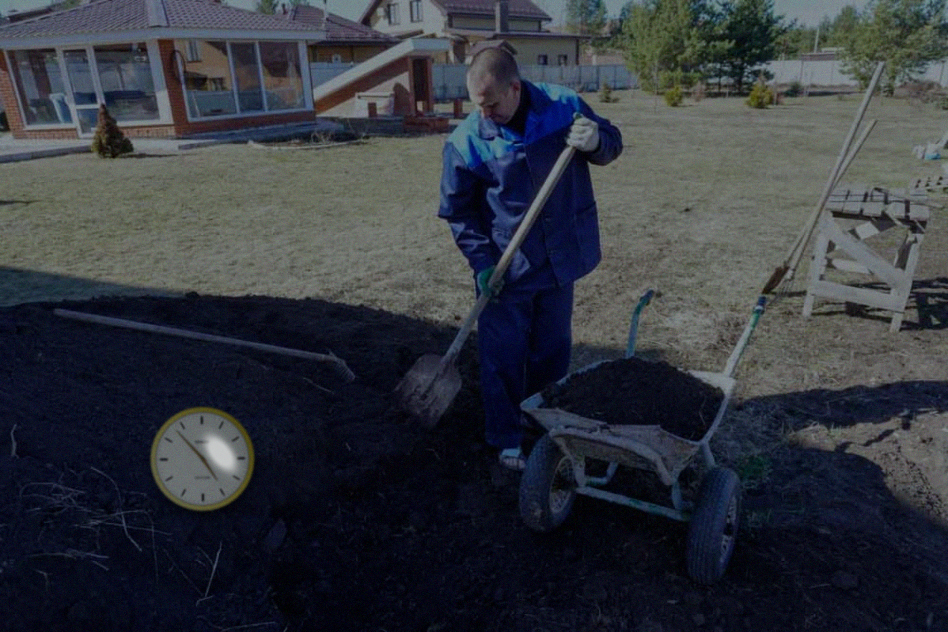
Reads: 4h53
